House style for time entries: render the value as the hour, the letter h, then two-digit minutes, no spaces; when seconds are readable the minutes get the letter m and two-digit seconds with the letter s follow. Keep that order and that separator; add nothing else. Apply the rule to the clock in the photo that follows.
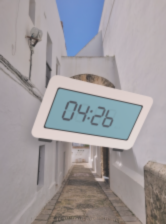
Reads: 4h26
